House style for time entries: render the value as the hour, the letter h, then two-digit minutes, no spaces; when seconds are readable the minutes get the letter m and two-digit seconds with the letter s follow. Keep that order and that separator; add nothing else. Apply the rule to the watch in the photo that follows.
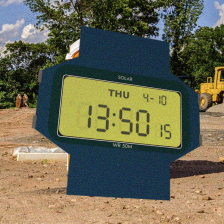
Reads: 13h50m15s
